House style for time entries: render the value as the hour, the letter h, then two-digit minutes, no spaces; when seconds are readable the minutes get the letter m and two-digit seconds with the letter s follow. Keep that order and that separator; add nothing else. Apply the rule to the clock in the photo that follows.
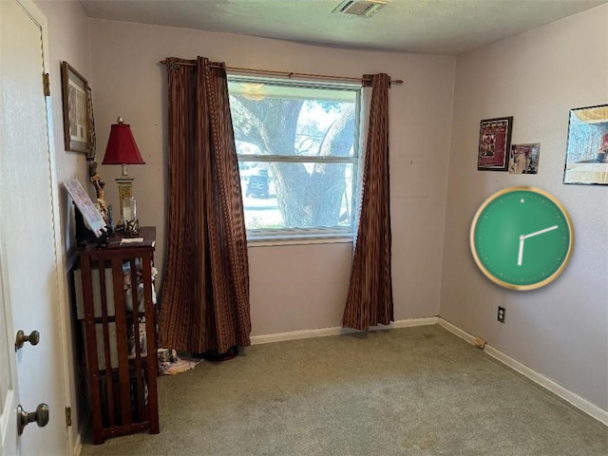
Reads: 6h12
